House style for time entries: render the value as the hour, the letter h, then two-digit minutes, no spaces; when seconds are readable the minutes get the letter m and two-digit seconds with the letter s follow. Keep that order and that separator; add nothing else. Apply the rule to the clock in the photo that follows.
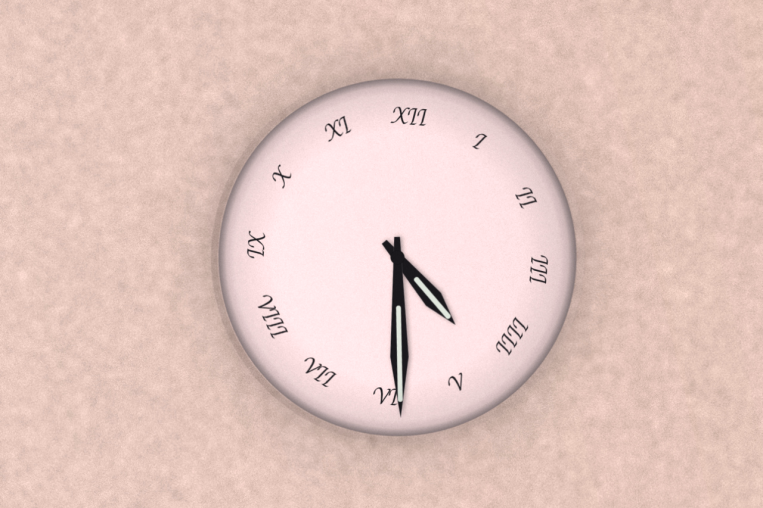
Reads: 4h29
